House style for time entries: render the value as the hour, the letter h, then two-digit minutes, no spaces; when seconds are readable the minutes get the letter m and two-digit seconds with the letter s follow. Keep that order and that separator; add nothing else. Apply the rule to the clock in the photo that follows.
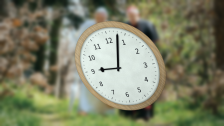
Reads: 9h03
